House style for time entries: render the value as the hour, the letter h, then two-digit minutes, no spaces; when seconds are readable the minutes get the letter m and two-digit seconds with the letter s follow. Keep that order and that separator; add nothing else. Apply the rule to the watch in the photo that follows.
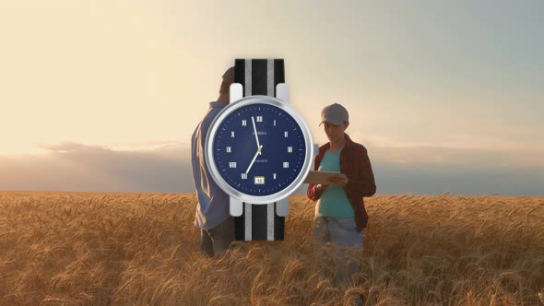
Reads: 6h58
